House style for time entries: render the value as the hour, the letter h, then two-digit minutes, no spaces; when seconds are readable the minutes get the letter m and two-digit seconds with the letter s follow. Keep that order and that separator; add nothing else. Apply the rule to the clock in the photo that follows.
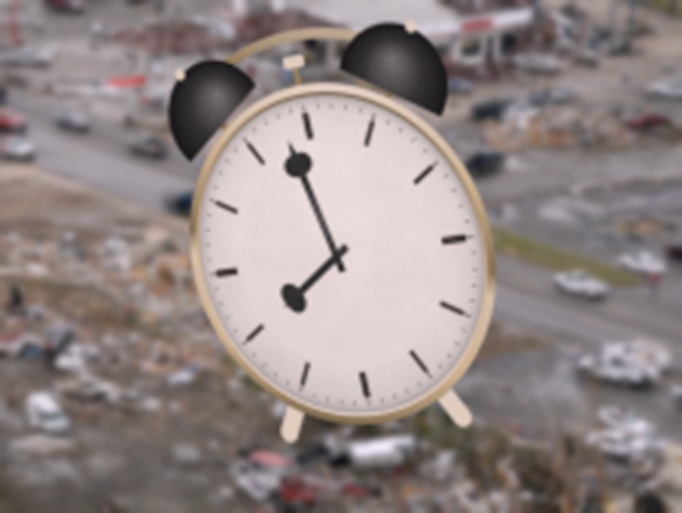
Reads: 7h58
